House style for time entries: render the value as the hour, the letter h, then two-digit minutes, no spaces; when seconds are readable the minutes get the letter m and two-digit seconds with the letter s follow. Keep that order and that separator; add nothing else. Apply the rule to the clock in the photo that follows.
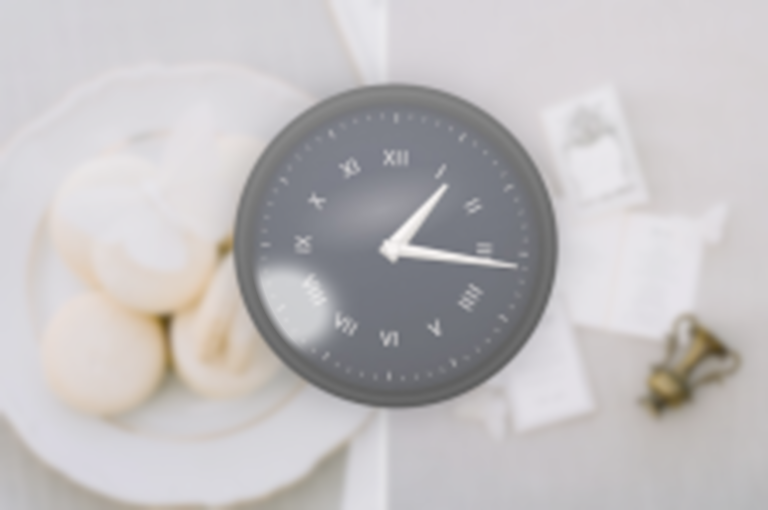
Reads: 1h16
